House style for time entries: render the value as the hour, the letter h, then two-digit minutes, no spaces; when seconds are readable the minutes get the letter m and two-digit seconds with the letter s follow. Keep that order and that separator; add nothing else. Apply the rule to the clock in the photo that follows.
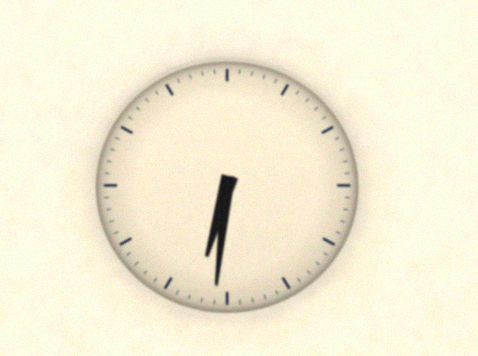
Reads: 6h31
